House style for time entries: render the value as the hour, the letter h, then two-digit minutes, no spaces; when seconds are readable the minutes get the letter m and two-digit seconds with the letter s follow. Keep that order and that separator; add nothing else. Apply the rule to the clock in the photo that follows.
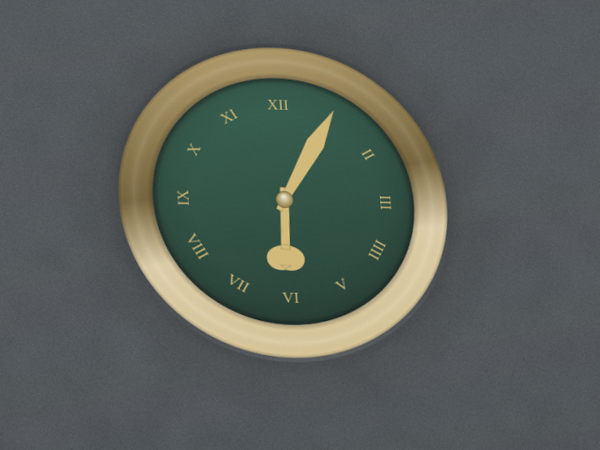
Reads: 6h05
